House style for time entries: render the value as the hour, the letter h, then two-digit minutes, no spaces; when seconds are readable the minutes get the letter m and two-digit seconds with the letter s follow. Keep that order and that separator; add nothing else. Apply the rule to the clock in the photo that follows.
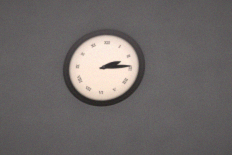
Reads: 2h14
